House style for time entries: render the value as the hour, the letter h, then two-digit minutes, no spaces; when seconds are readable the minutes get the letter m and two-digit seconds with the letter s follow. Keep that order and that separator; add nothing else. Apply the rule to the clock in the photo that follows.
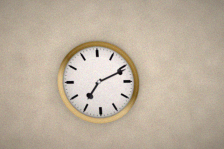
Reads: 7h11
